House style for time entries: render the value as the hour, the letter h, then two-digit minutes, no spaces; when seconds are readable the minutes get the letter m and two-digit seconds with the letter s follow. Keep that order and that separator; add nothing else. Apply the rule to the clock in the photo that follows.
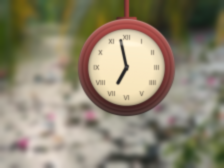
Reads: 6h58
